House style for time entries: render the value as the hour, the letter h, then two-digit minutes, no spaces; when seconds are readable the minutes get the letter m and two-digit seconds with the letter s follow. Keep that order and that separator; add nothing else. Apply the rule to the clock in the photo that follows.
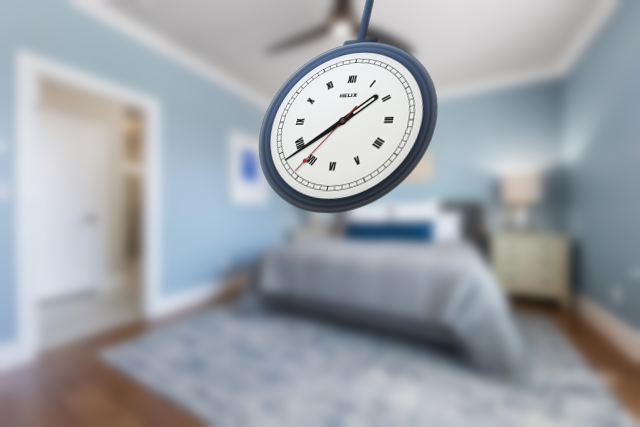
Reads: 1h38m36s
